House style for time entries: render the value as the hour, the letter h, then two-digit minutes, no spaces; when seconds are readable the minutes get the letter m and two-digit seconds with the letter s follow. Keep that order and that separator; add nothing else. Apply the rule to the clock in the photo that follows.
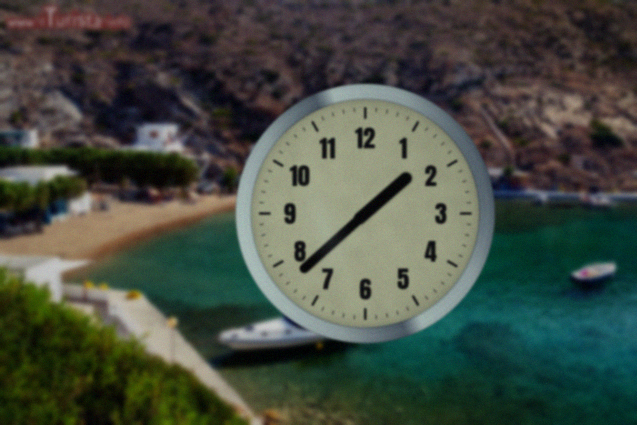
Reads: 1h38
